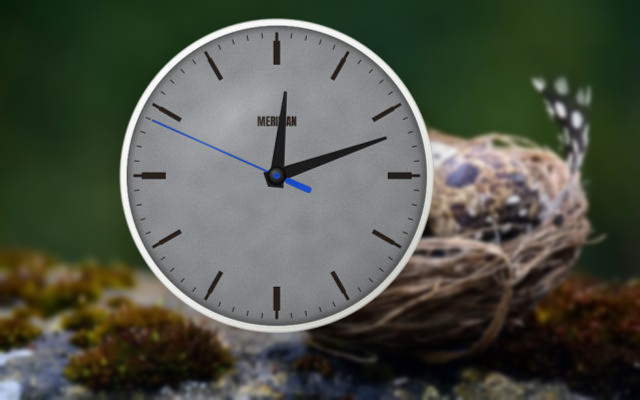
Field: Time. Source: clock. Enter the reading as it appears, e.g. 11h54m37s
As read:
12h11m49s
